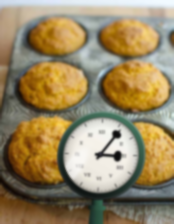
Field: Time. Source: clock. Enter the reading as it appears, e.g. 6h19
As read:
3h06
